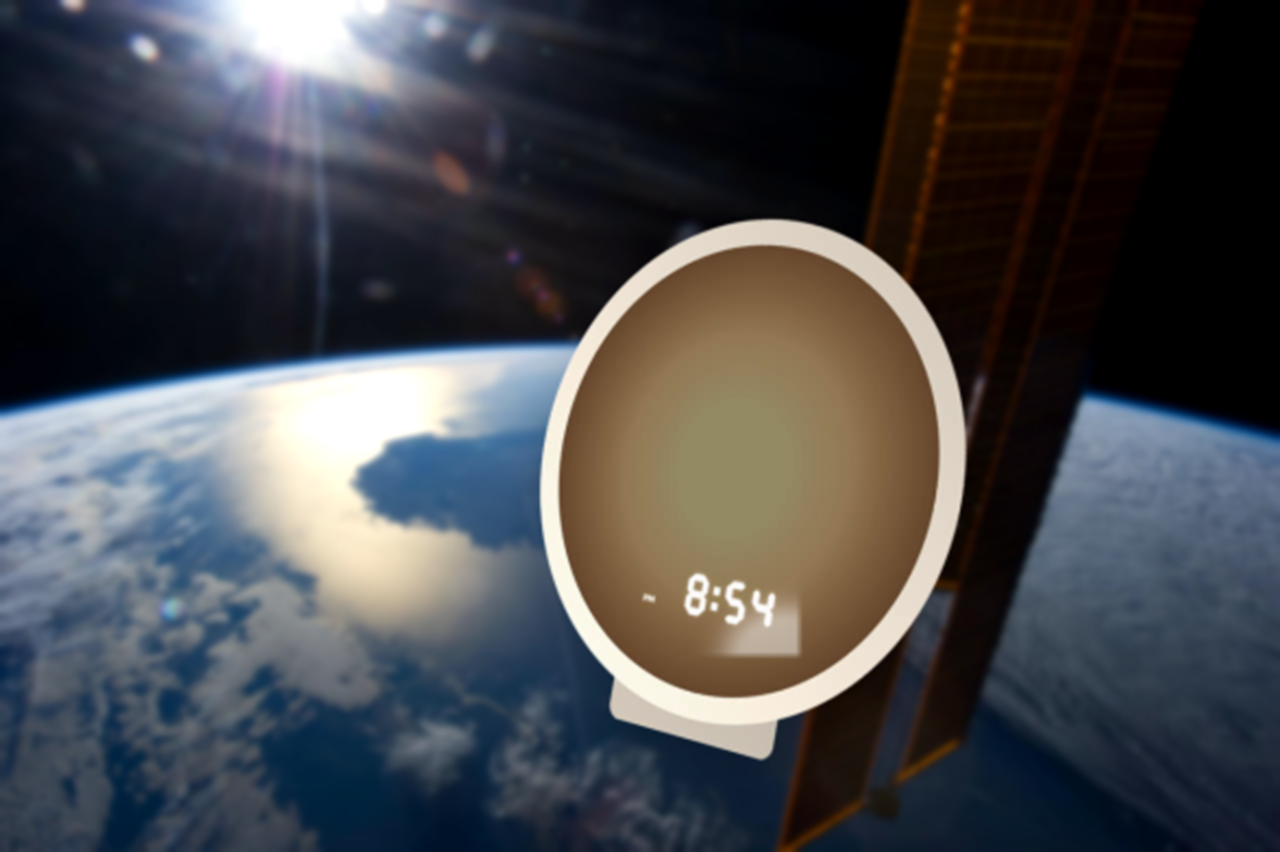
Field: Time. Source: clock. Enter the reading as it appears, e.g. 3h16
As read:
8h54
